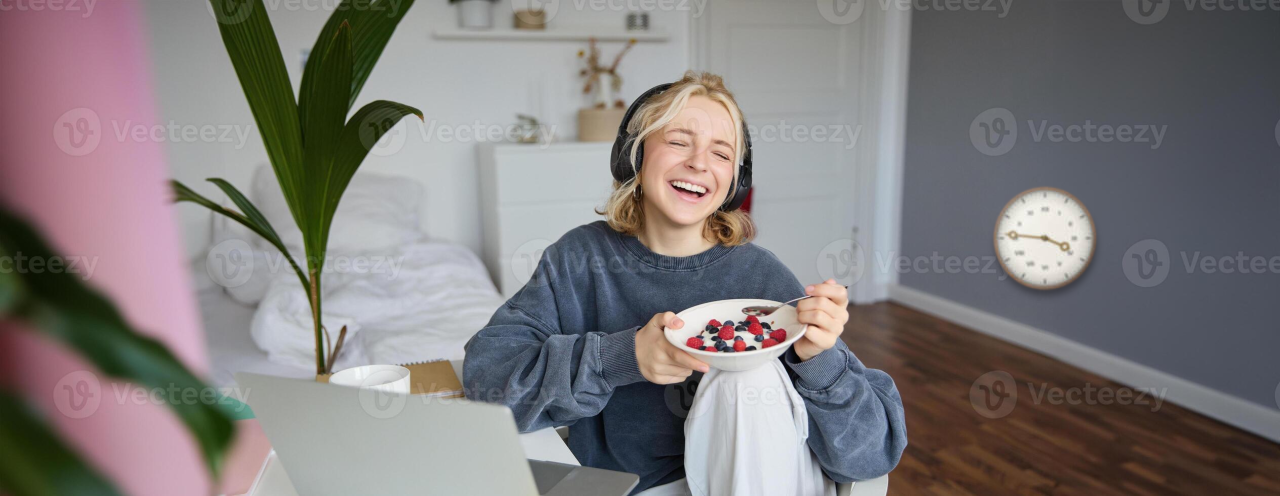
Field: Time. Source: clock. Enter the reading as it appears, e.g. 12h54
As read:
3h46
